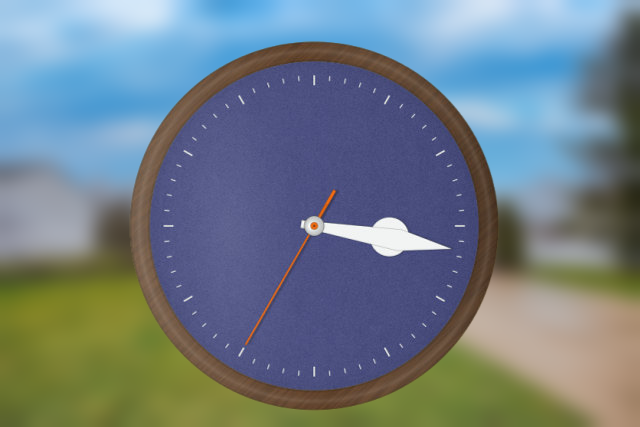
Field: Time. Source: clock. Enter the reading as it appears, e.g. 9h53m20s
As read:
3h16m35s
